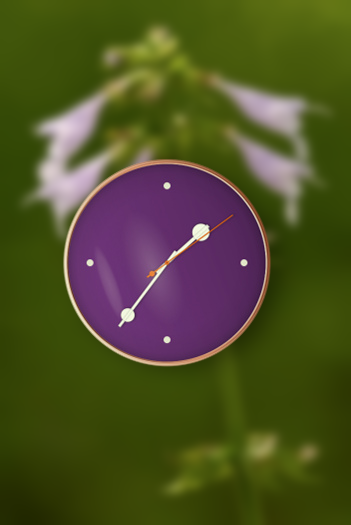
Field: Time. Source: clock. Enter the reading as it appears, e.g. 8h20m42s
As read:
1h36m09s
